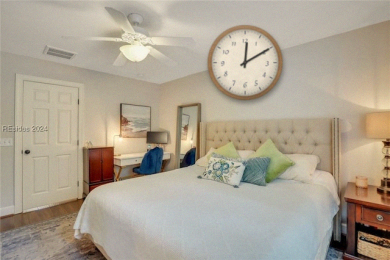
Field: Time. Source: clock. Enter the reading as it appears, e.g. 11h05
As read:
12h10
